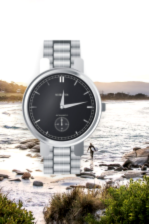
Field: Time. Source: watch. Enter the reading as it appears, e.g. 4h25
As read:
12h13
